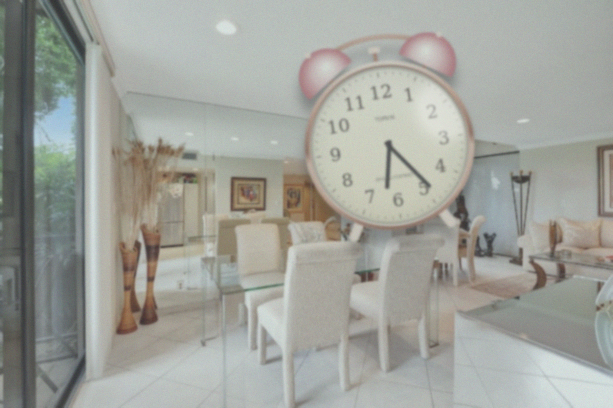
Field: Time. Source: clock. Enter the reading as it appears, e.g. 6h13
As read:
6h24
